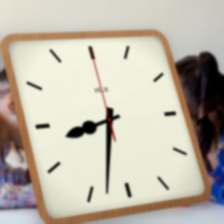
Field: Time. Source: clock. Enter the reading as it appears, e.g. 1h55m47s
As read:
8h33m00s
